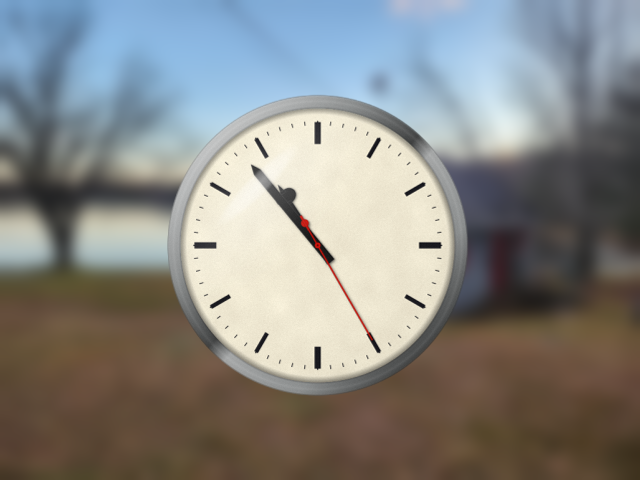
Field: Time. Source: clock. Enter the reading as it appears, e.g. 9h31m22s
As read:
10h53m25s
